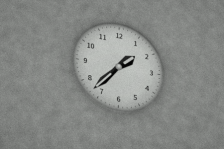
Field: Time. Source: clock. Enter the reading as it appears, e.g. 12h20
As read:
1h37
